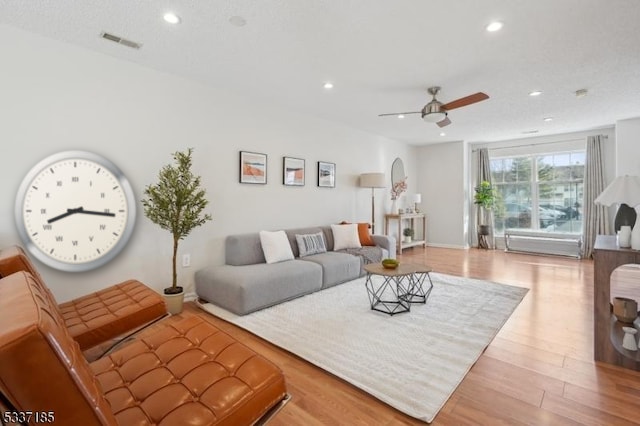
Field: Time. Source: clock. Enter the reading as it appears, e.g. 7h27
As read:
8h16
